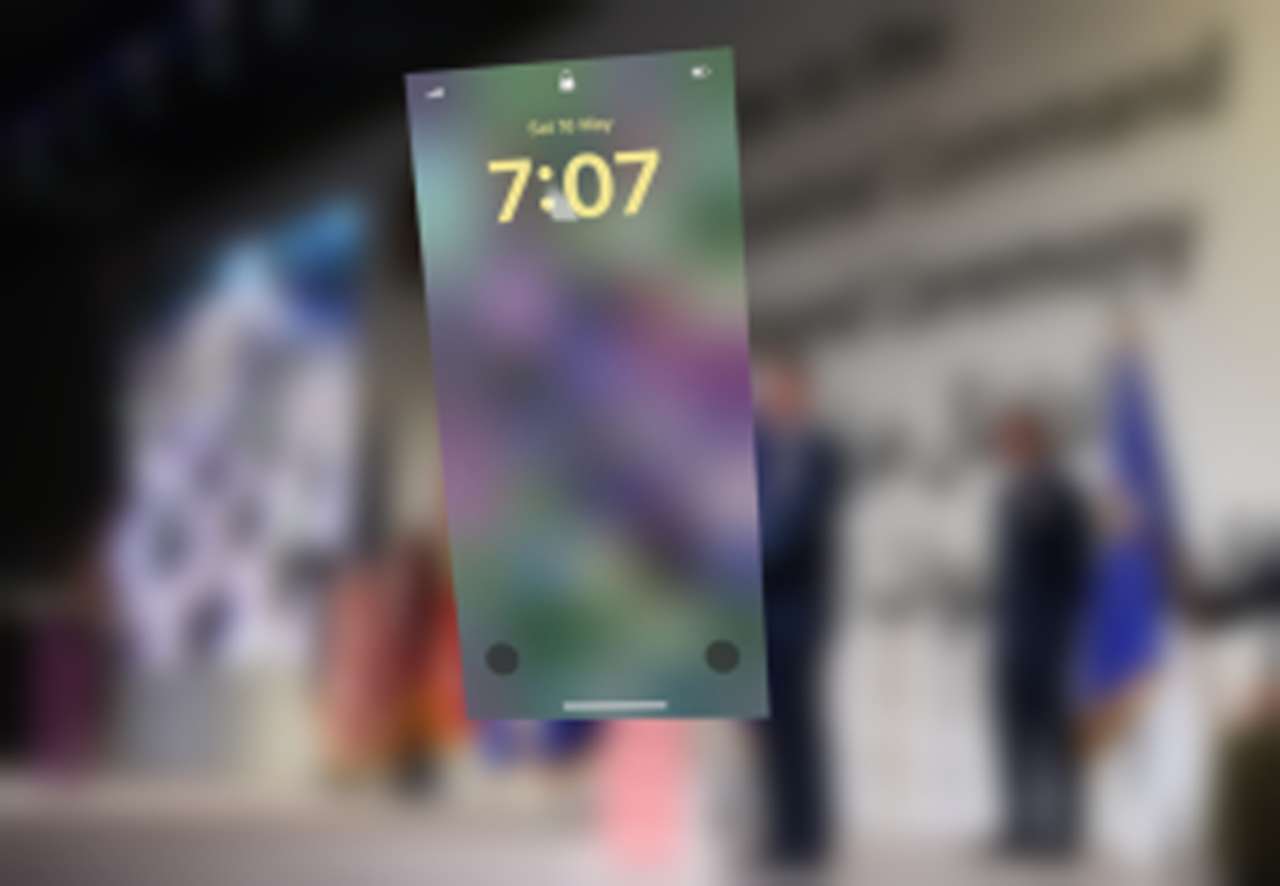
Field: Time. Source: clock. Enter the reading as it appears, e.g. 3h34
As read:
7h07
